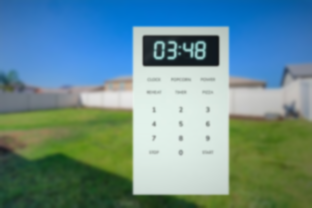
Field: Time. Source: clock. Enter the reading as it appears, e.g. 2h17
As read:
3h48
